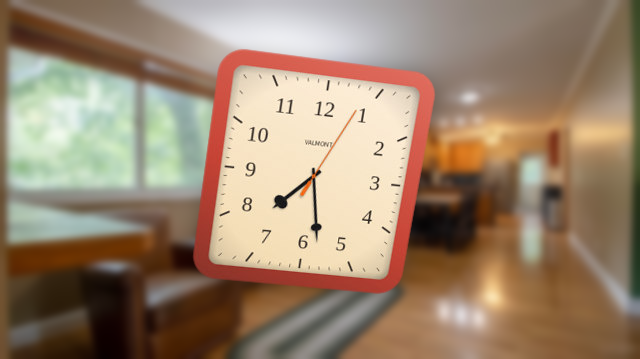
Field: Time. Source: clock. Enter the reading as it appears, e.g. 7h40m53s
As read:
7h28m04s
